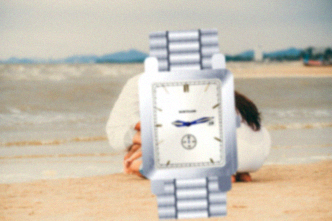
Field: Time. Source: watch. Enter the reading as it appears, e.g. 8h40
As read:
9h13
